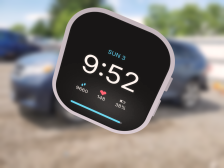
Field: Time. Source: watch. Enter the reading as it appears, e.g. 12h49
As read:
9h52
